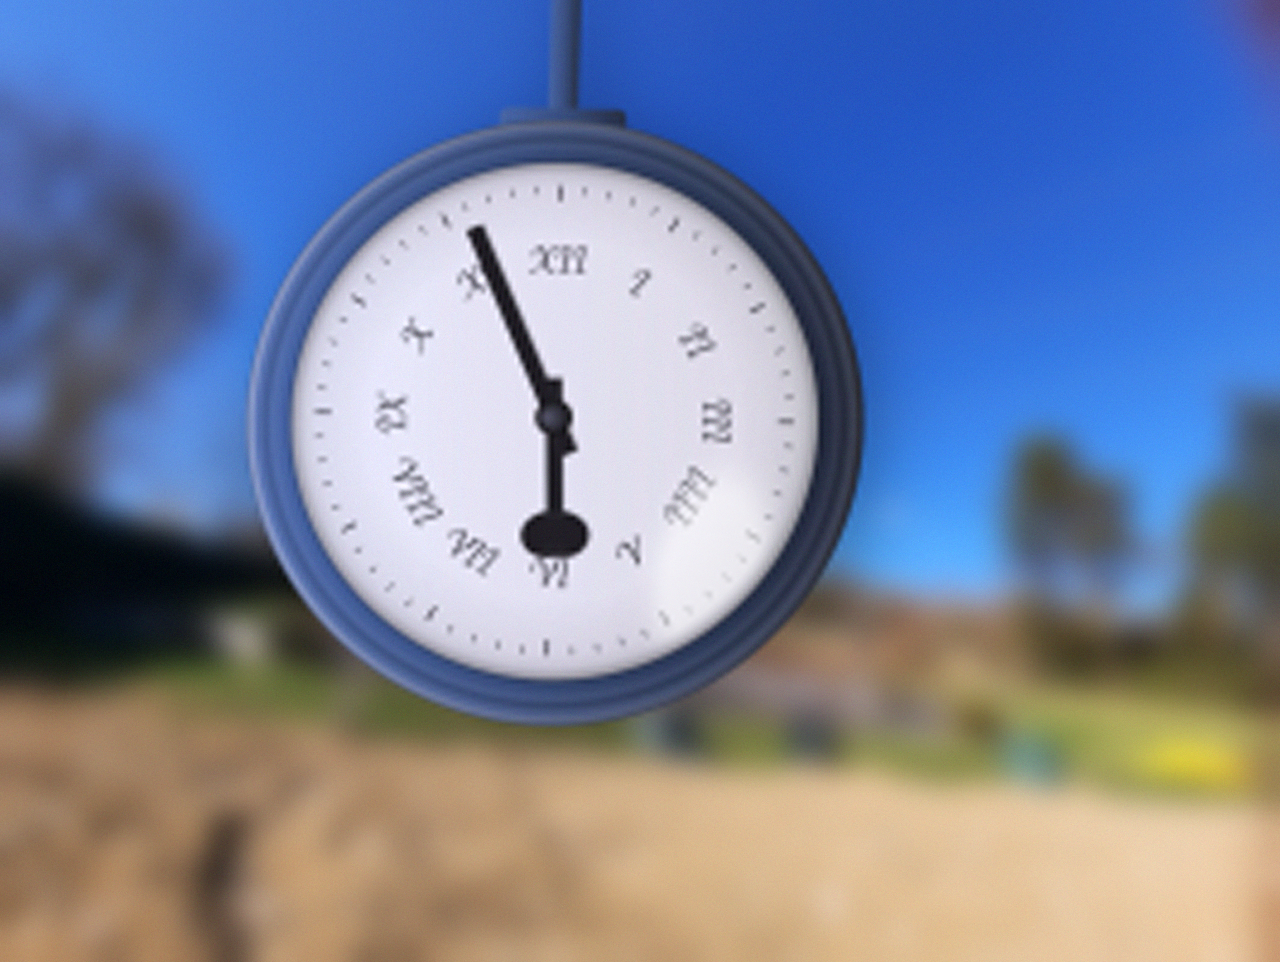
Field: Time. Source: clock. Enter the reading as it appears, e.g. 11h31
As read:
5h56
